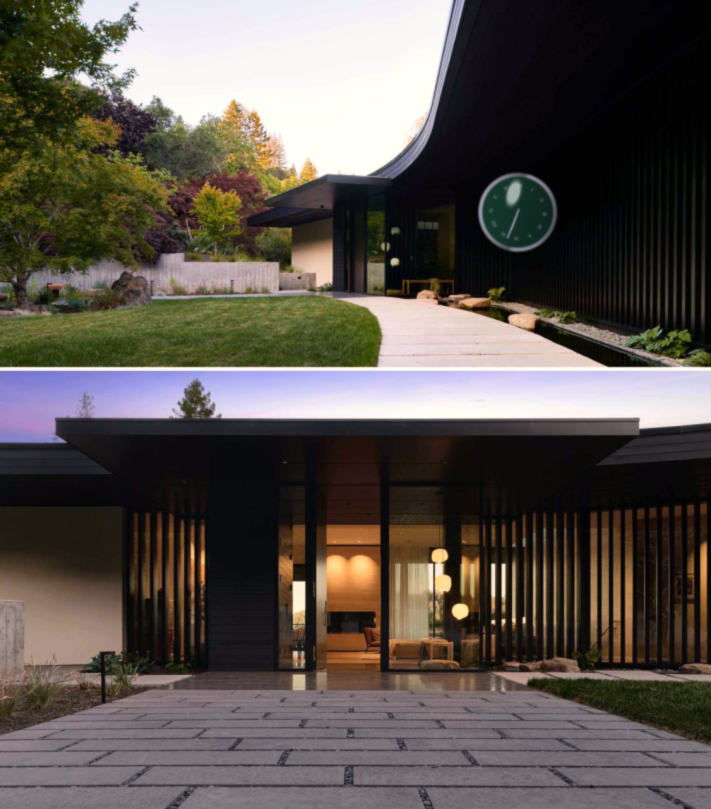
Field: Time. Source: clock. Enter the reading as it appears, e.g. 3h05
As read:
6h33
